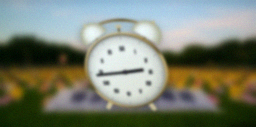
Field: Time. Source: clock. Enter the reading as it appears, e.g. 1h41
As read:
2h44
